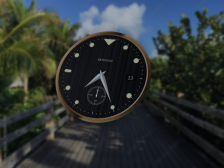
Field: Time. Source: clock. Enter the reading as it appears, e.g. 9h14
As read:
7h25
